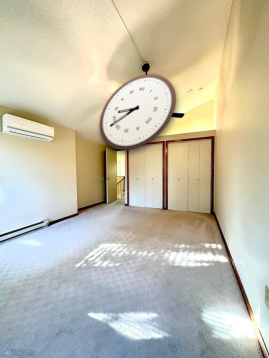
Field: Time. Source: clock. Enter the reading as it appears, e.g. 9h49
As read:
8h38
